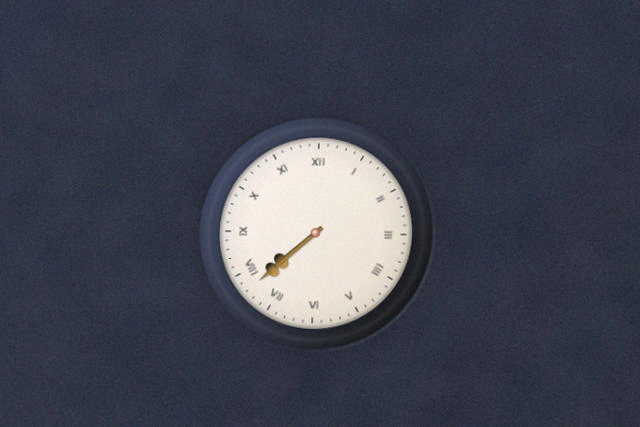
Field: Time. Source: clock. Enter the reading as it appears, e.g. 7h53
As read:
7h38
